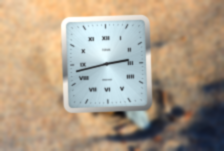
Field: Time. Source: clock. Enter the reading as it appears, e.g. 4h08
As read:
2h43
